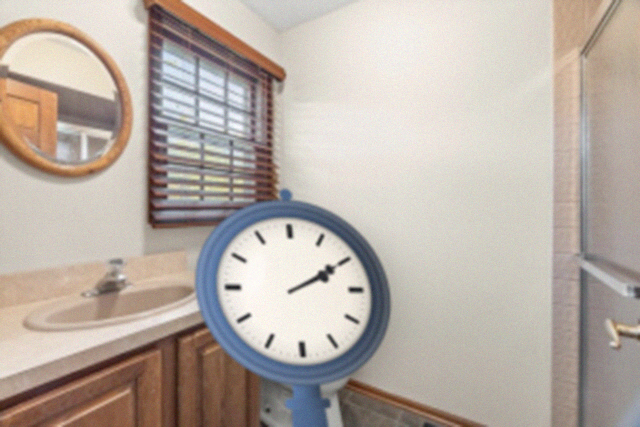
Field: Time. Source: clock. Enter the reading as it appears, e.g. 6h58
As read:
2h10
